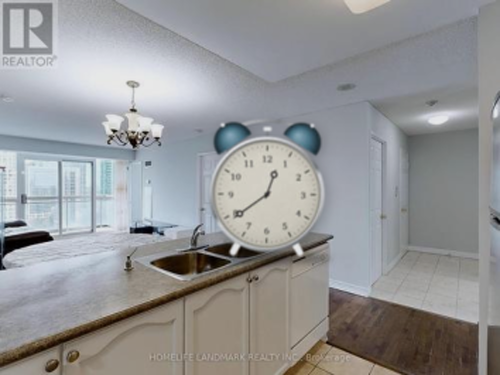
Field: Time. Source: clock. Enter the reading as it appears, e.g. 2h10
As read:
12h39
